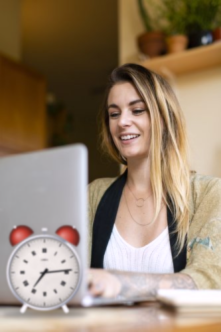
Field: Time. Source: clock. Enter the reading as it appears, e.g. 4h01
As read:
7h14
